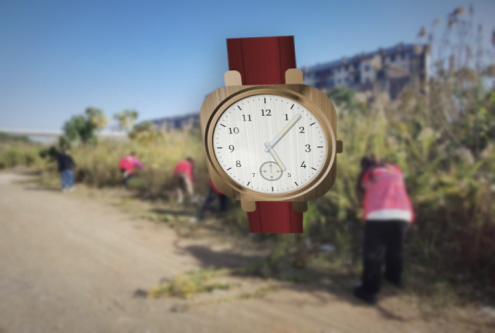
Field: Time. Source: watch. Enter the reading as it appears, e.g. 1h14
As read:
5h07
